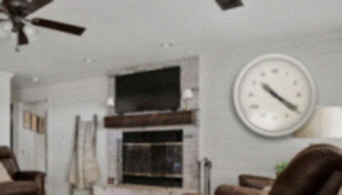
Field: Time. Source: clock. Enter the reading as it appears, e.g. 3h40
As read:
10h21
